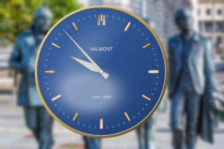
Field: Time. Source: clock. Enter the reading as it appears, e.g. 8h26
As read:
9h53
